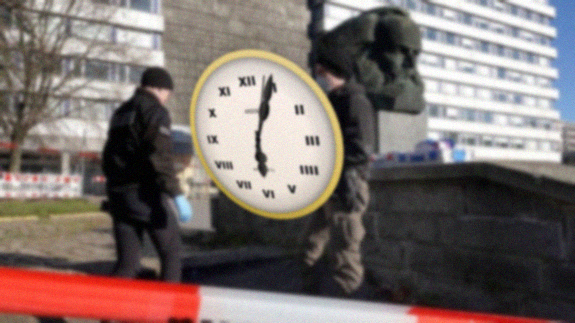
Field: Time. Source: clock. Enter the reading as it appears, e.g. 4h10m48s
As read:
6h04m03s
